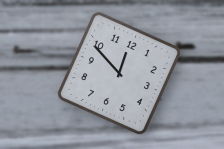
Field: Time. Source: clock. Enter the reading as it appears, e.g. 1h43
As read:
11h49
